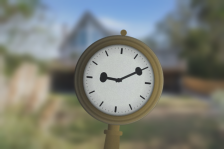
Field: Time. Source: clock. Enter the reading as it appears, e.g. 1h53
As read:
9h10
